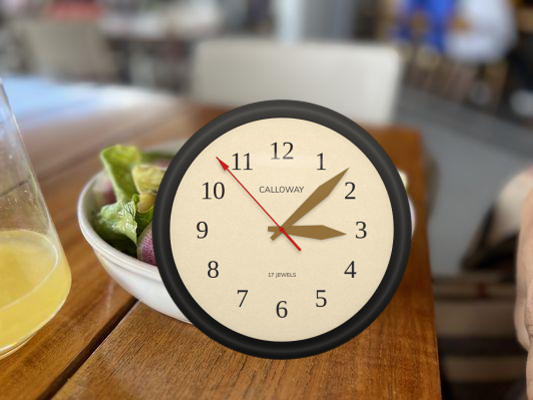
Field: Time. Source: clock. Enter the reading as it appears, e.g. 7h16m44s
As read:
3h07m53s
